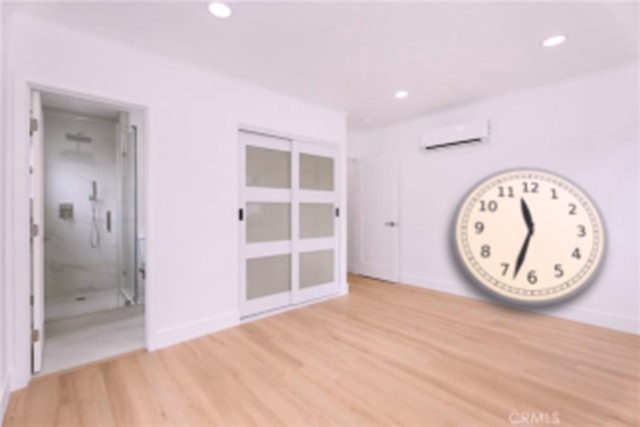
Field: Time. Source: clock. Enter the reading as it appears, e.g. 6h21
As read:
11h33
